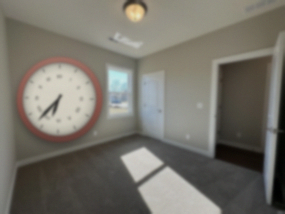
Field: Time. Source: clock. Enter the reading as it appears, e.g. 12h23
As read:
6h37
